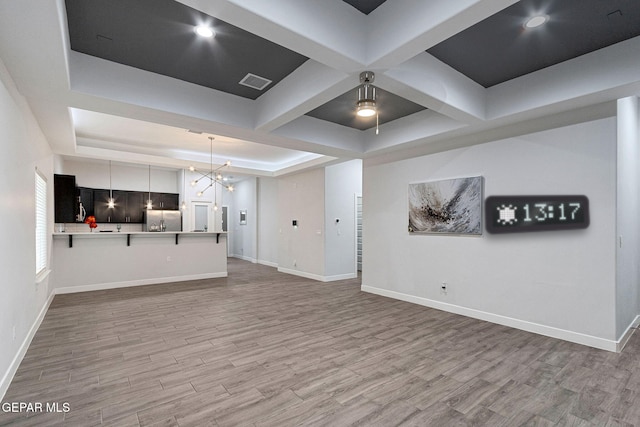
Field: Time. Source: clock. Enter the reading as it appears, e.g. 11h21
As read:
13h17
